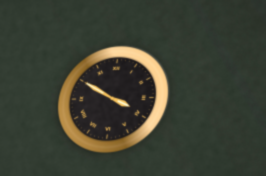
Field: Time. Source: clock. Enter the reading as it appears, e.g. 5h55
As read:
3h50
